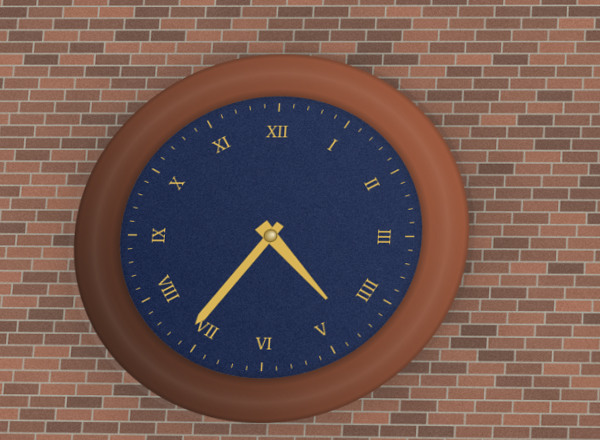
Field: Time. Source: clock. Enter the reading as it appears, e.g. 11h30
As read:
4h36
